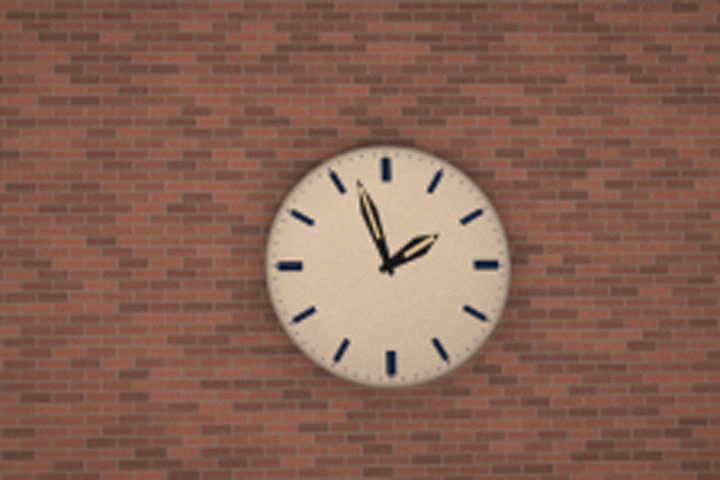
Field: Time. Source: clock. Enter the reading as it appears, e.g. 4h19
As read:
1h57
